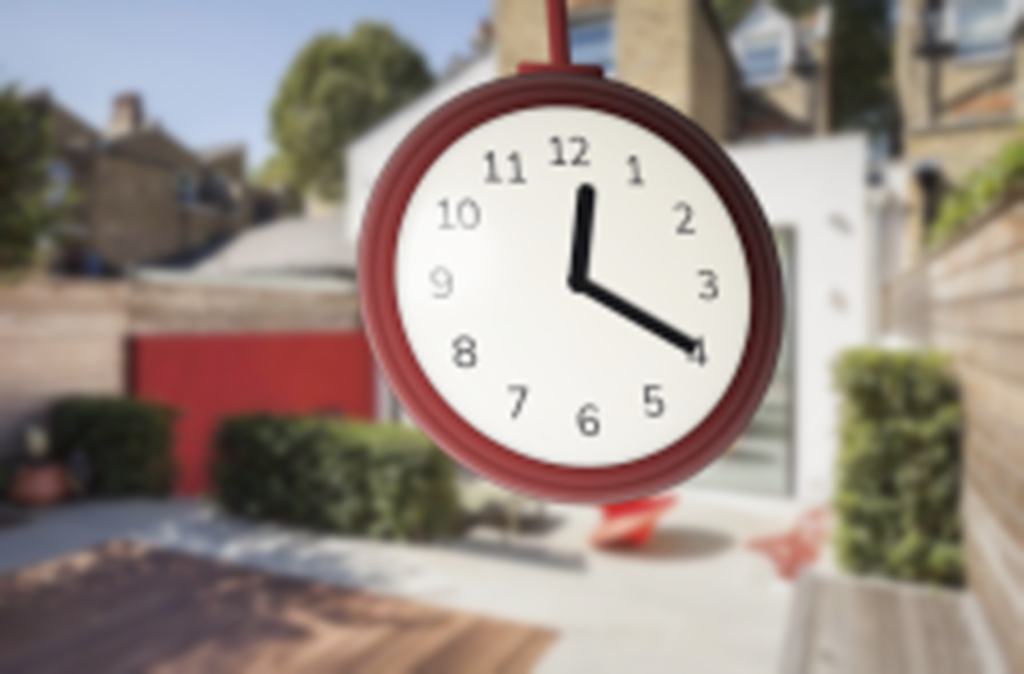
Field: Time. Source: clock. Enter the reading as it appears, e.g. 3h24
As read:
12h20
